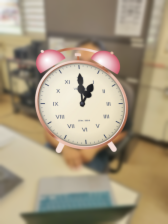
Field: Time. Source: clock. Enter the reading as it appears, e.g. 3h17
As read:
1h00
